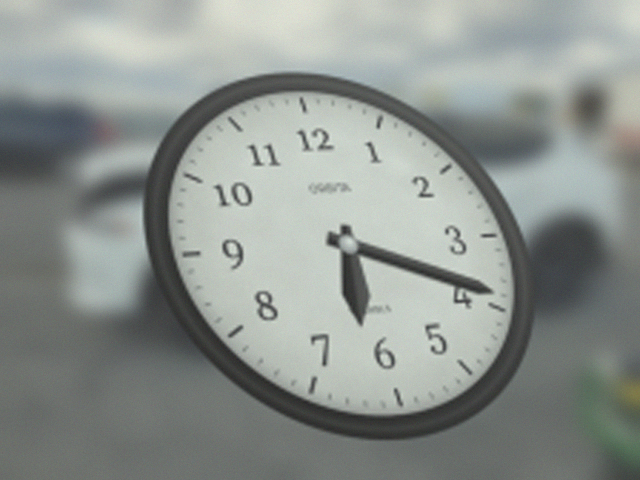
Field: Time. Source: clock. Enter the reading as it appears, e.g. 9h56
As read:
6h19
